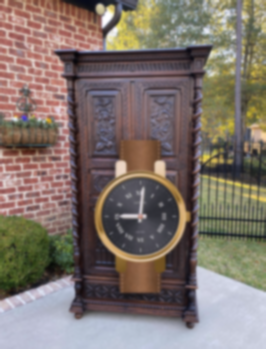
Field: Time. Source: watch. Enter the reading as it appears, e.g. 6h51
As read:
9h01
